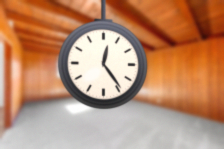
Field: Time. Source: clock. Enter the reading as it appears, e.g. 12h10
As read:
12h24
